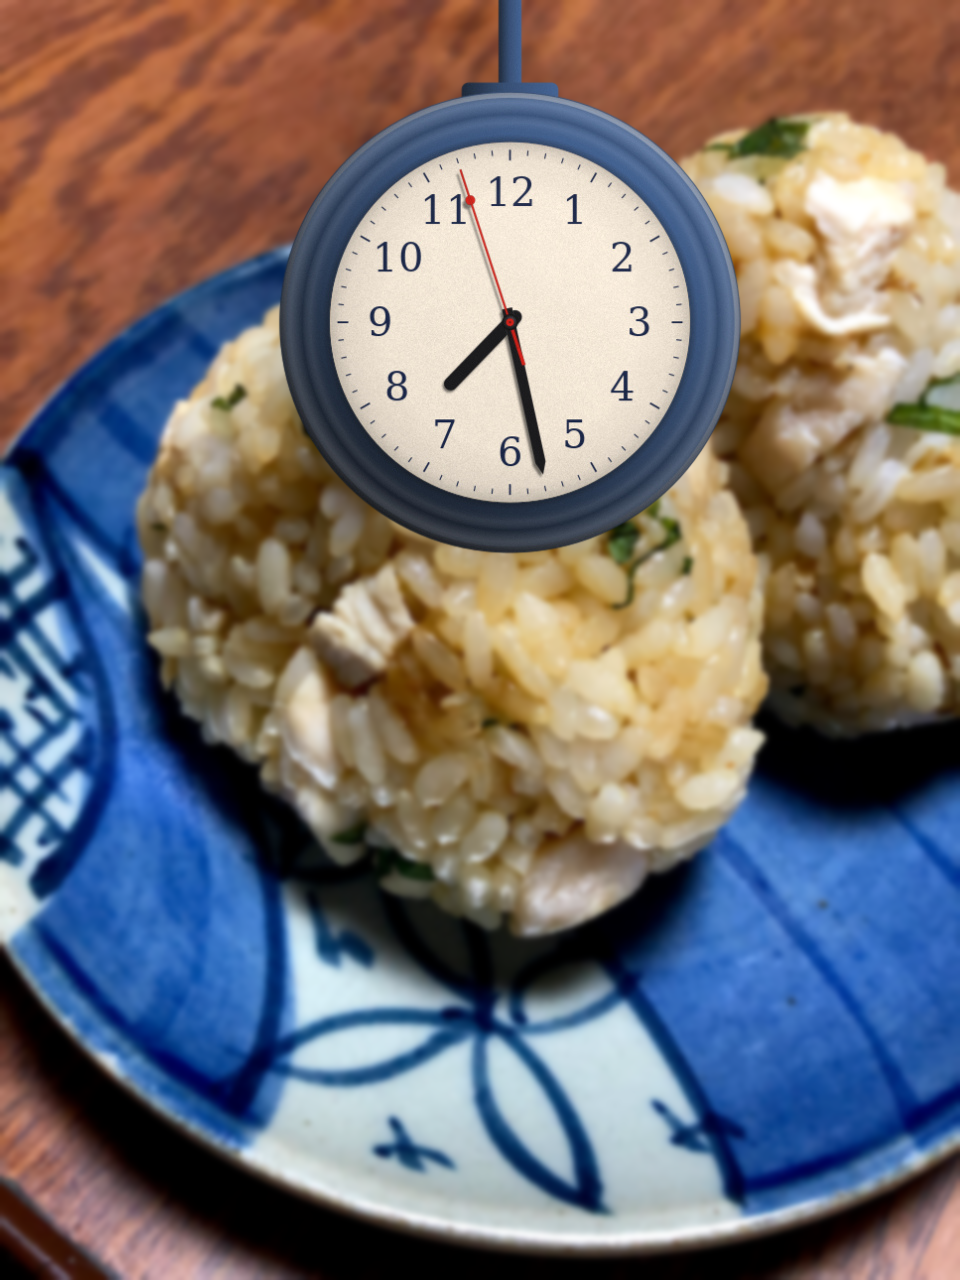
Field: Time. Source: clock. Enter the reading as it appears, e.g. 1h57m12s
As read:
7h27m57s
